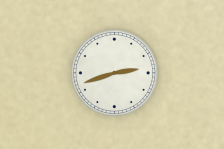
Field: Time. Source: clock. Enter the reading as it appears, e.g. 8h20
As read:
2h42
